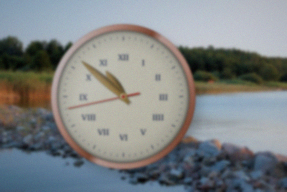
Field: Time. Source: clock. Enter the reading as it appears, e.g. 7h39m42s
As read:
10h51m43s
